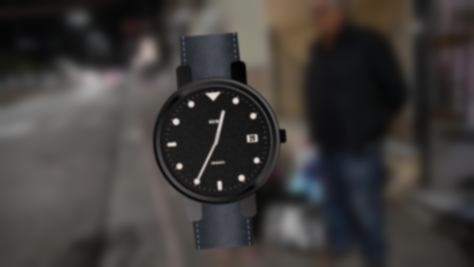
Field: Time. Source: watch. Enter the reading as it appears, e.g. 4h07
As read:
12h35
